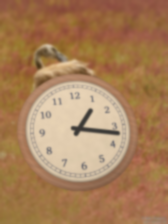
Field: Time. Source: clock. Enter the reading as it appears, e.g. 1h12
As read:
1h17
